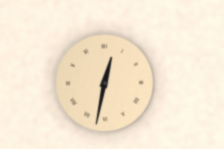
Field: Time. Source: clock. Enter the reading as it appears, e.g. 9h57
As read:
12h32
